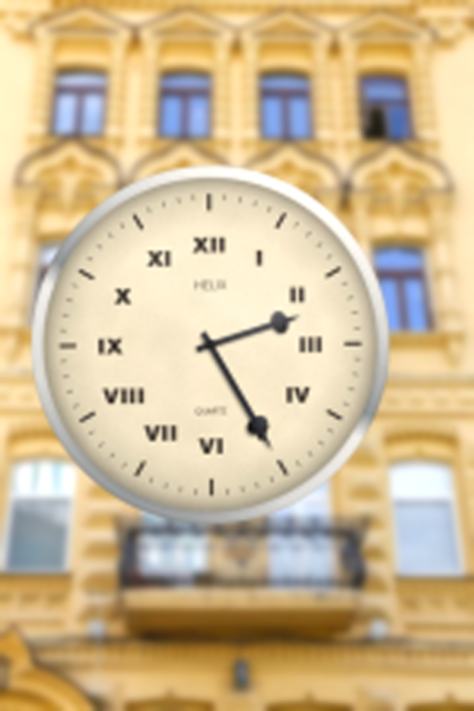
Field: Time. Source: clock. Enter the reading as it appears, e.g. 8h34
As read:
2h25
